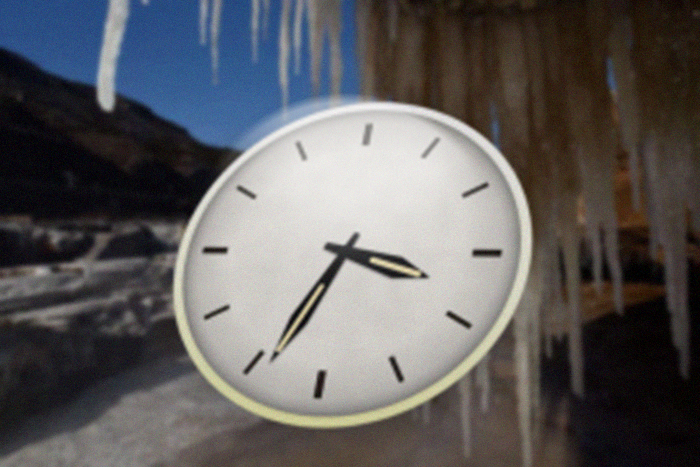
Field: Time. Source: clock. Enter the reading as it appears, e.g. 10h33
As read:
3h34
